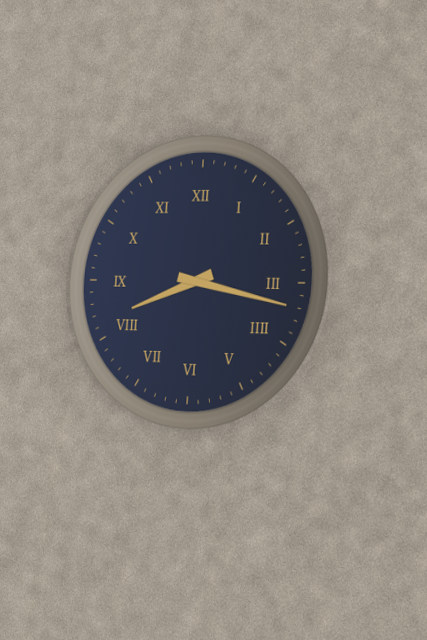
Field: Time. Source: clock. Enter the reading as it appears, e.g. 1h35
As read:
8h17
